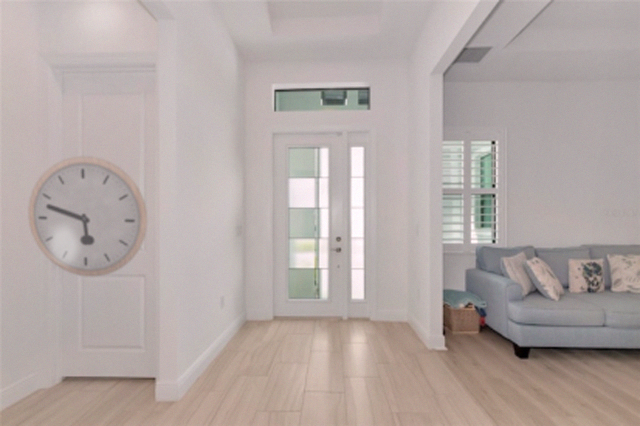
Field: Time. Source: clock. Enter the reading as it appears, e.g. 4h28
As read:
5h48
